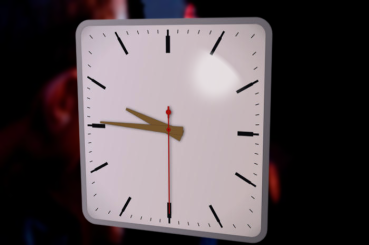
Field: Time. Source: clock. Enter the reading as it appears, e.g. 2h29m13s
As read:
9h45m30s
